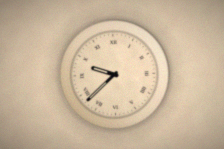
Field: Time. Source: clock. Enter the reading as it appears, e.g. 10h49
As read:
9h38
